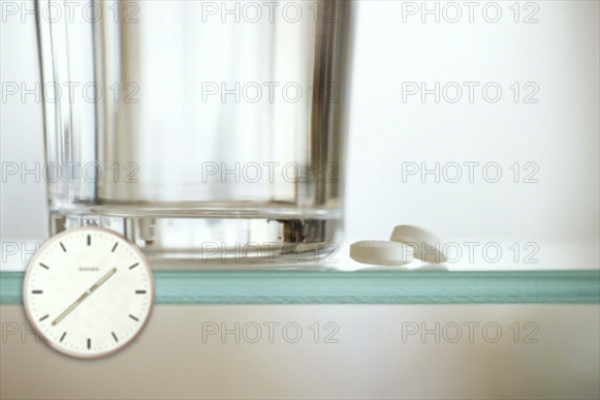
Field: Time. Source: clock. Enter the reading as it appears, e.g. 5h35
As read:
1h38
